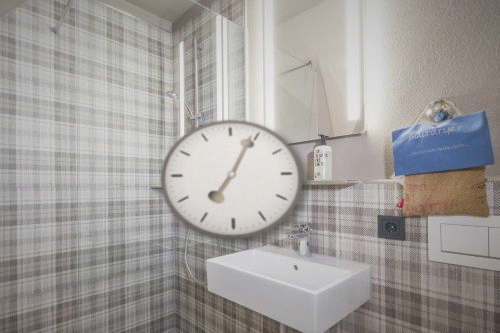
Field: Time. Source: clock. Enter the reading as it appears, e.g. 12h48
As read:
7h04
